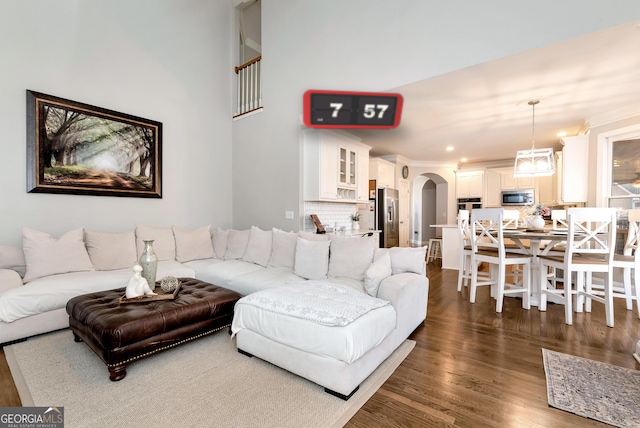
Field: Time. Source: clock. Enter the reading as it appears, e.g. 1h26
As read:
7h57
